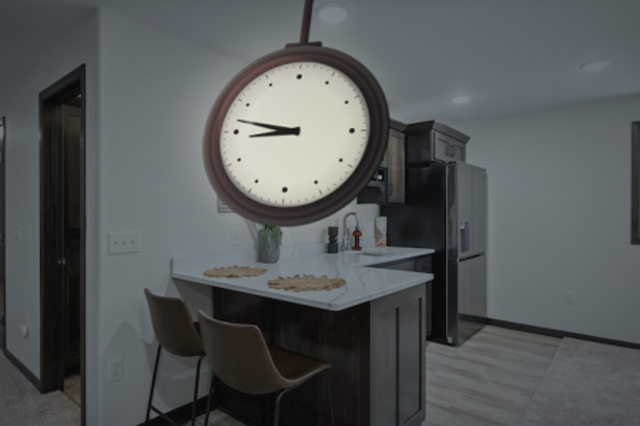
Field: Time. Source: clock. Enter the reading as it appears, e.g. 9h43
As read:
8h47
